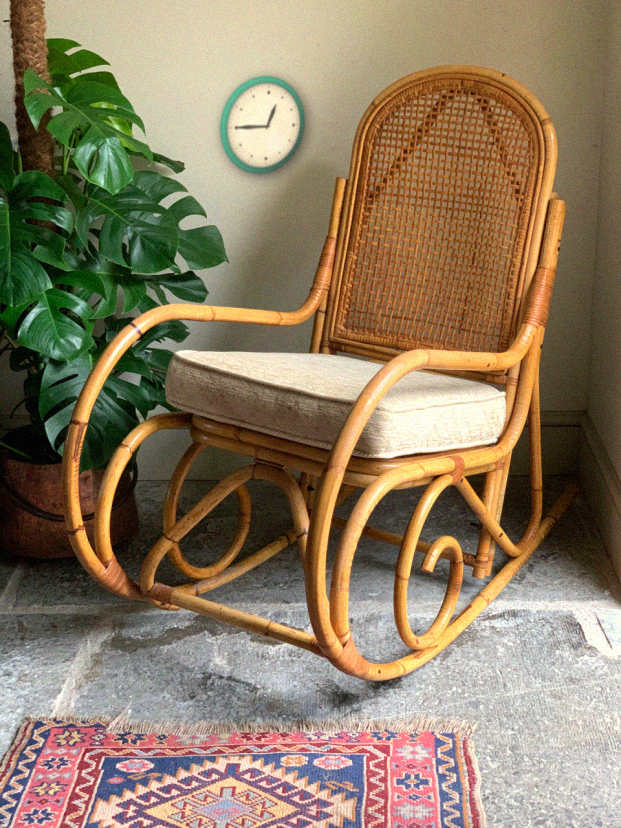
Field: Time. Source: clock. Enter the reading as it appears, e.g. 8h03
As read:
12h45
